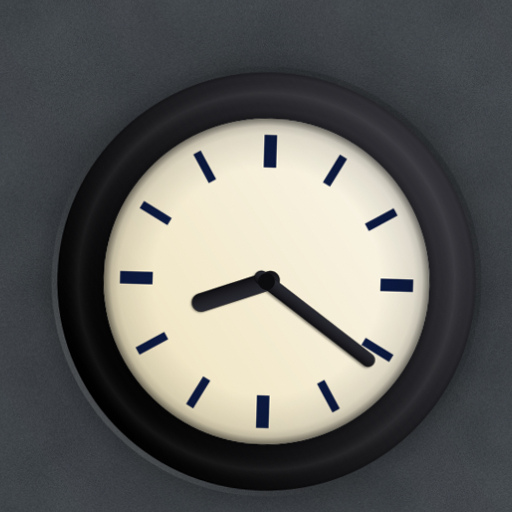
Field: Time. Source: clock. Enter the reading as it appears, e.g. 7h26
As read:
8h21
